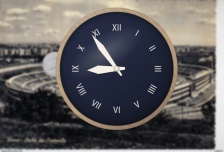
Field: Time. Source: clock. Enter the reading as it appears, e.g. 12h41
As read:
8h54
